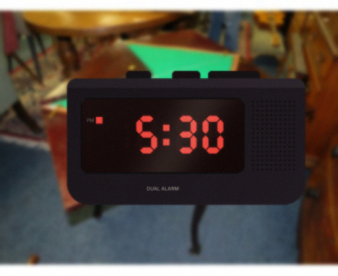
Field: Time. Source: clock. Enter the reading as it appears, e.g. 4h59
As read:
5h30
